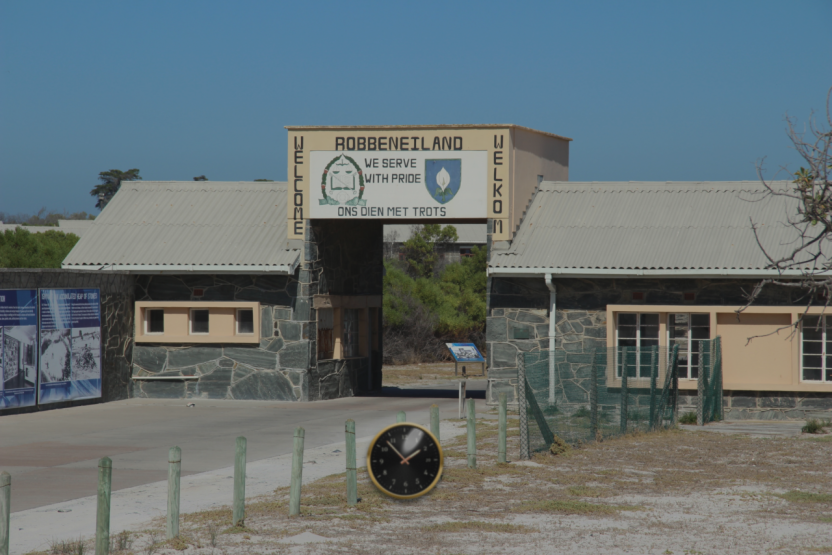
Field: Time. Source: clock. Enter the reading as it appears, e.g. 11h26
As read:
1h53
